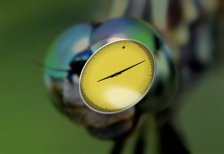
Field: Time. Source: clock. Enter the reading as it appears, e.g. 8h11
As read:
8h10
